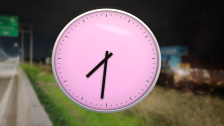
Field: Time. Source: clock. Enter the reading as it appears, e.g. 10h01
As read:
7h31
